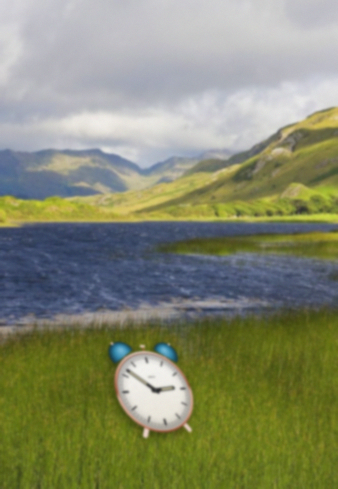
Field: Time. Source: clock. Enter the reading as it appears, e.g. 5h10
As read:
2h52
